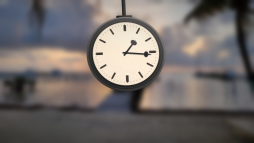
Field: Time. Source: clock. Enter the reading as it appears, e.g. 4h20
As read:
1h16
